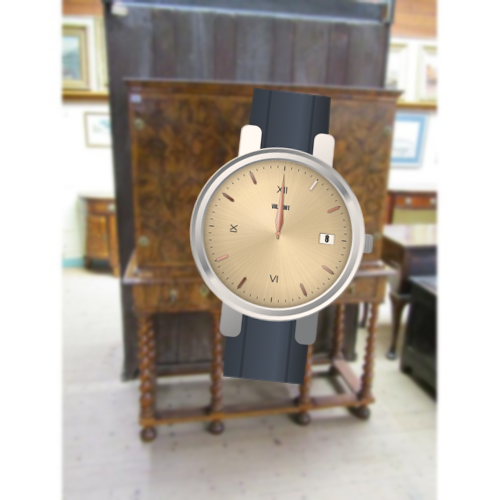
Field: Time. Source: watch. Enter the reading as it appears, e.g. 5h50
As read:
12h00
